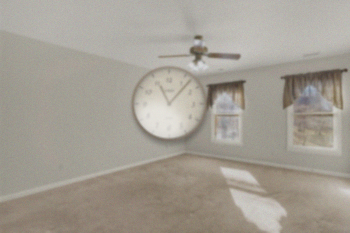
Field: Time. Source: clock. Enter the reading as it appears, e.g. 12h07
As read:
11h07
